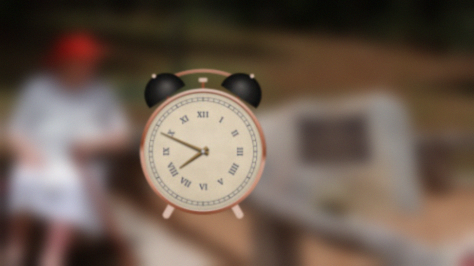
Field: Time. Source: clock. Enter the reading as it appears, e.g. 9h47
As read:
7h49
